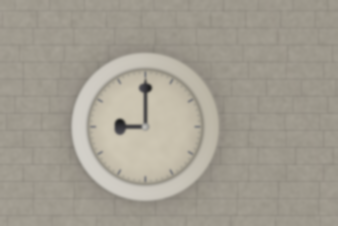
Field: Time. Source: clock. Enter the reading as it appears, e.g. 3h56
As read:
9h00
